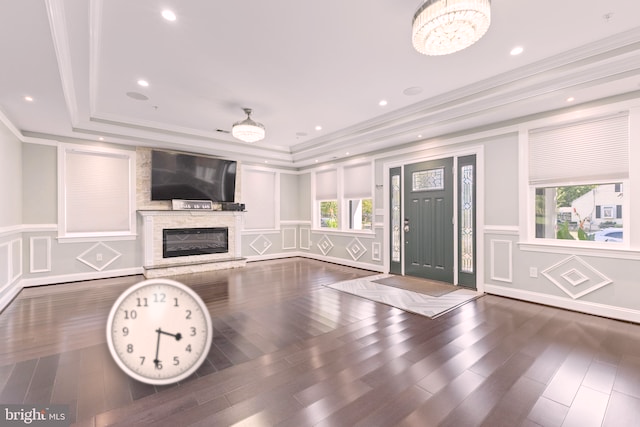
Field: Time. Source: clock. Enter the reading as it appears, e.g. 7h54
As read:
3h31
